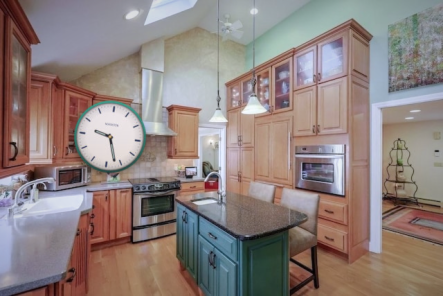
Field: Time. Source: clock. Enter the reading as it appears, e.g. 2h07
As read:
9h27
